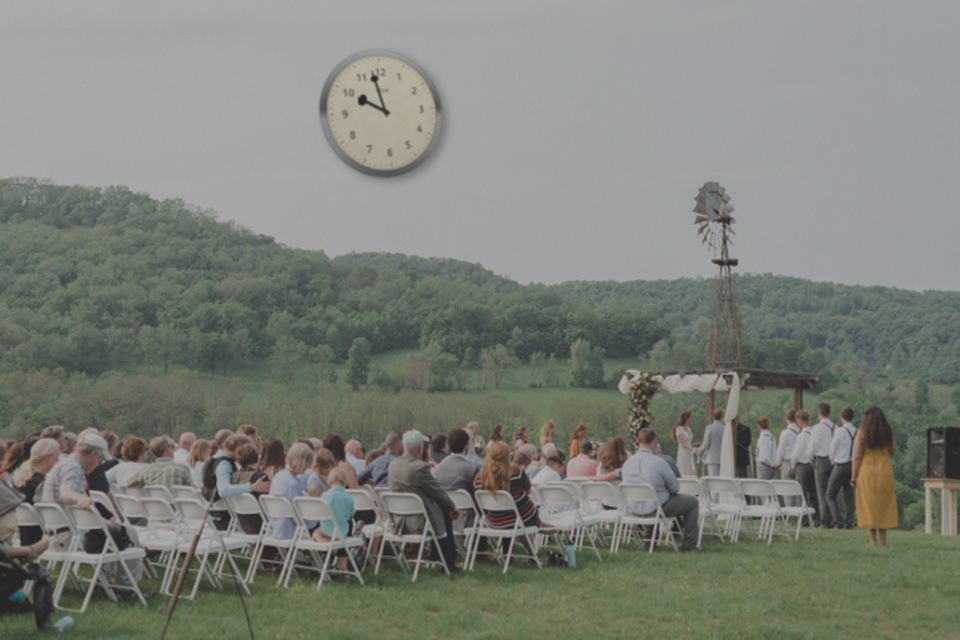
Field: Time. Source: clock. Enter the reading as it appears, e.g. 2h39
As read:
9h58
